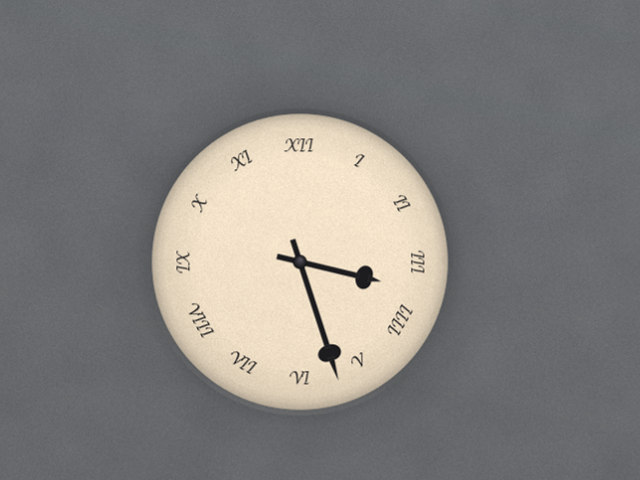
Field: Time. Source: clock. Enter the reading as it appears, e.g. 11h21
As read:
3h27
